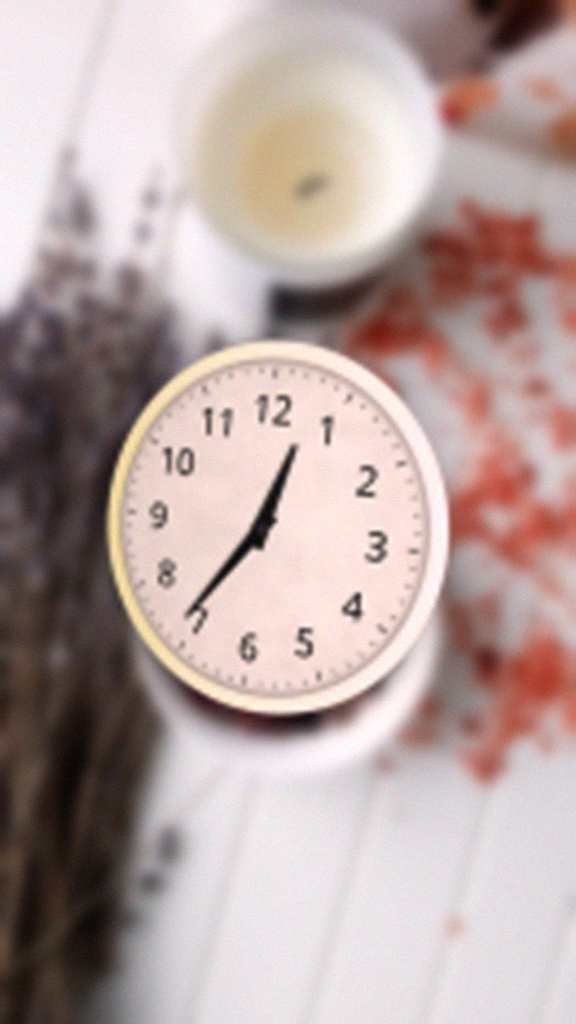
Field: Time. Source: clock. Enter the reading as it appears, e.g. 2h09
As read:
12h36
